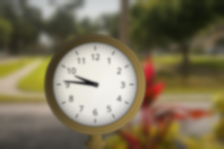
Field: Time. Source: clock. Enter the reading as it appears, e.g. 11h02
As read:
9h46
